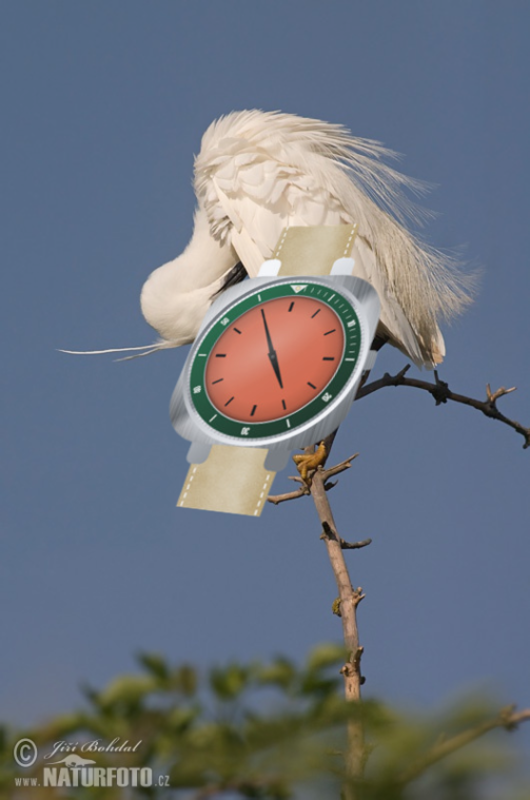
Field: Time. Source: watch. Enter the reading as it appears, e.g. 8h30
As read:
4h55
